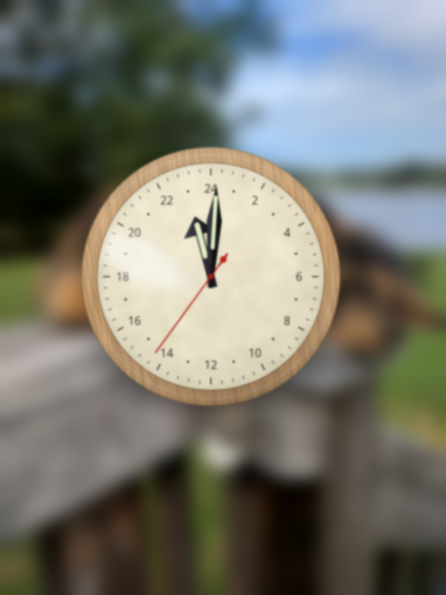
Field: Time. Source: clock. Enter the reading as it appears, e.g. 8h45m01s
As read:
23h00m36s
